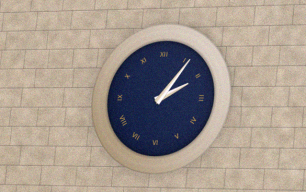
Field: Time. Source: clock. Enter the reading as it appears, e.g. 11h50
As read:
2h06
